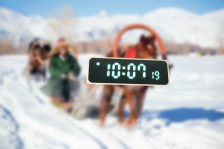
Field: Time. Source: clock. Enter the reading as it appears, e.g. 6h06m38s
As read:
10h07m19s
